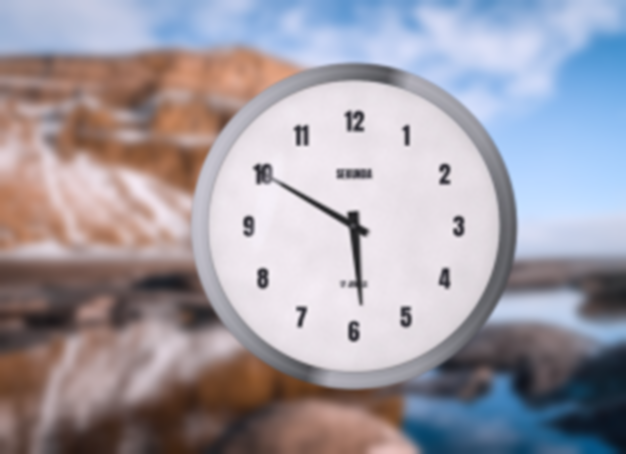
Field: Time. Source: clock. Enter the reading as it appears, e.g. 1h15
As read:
5h50
